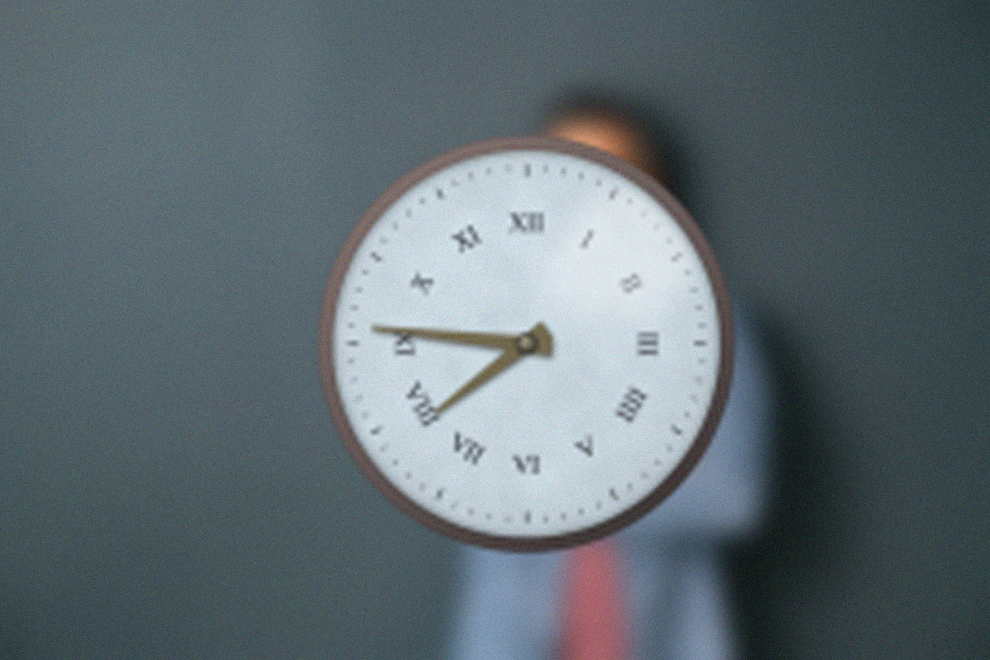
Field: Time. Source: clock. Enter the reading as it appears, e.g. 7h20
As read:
7h46
